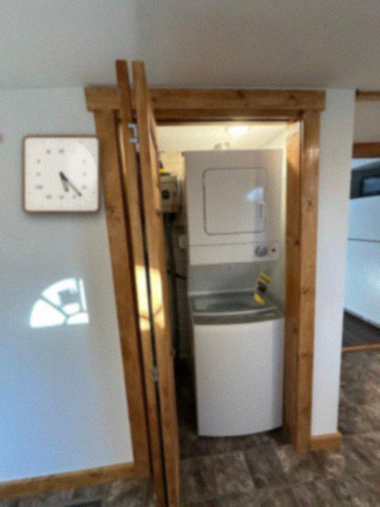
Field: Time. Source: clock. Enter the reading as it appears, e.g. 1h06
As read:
5h23
